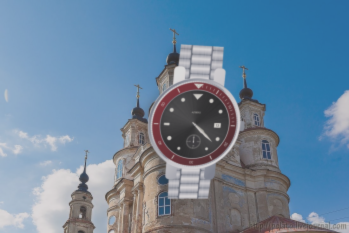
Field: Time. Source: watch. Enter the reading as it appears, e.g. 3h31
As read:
4h22
